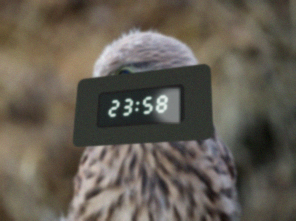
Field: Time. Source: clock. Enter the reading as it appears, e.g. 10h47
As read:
23h58
